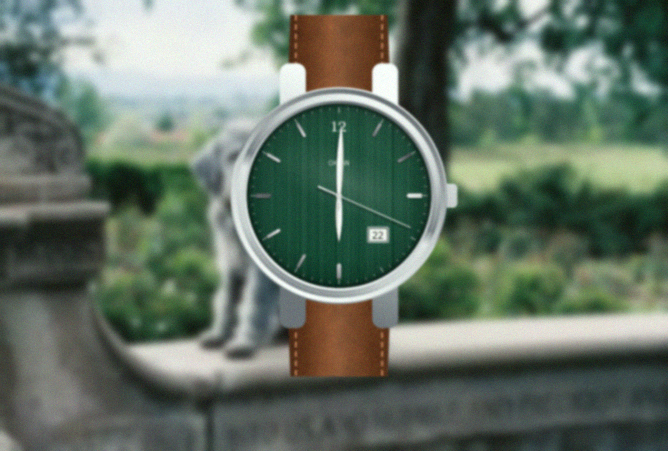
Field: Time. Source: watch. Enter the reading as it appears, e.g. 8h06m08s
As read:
6h00m19s
